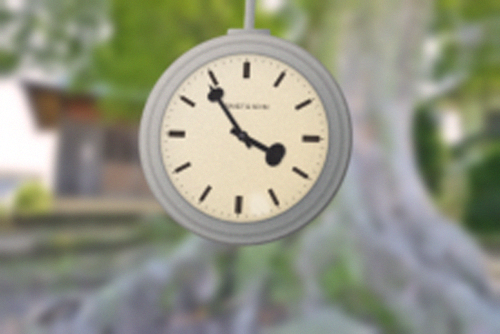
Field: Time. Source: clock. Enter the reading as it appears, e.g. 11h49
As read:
3h54
